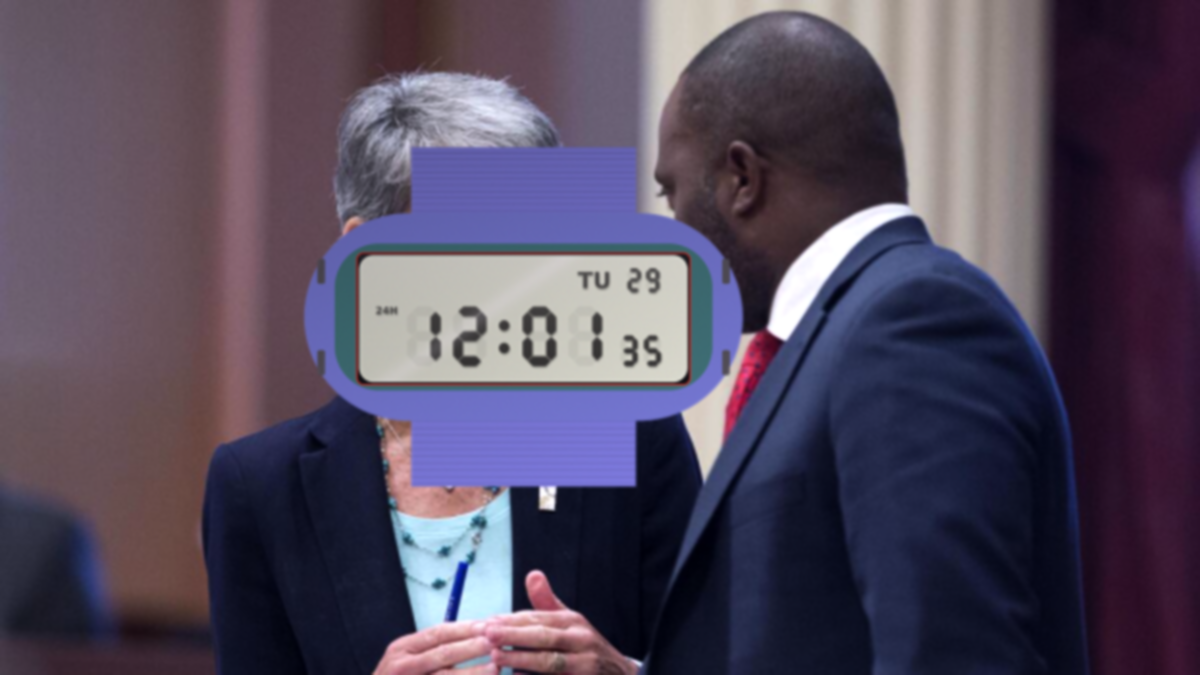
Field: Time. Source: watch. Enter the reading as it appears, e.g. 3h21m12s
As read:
12h01m35s
